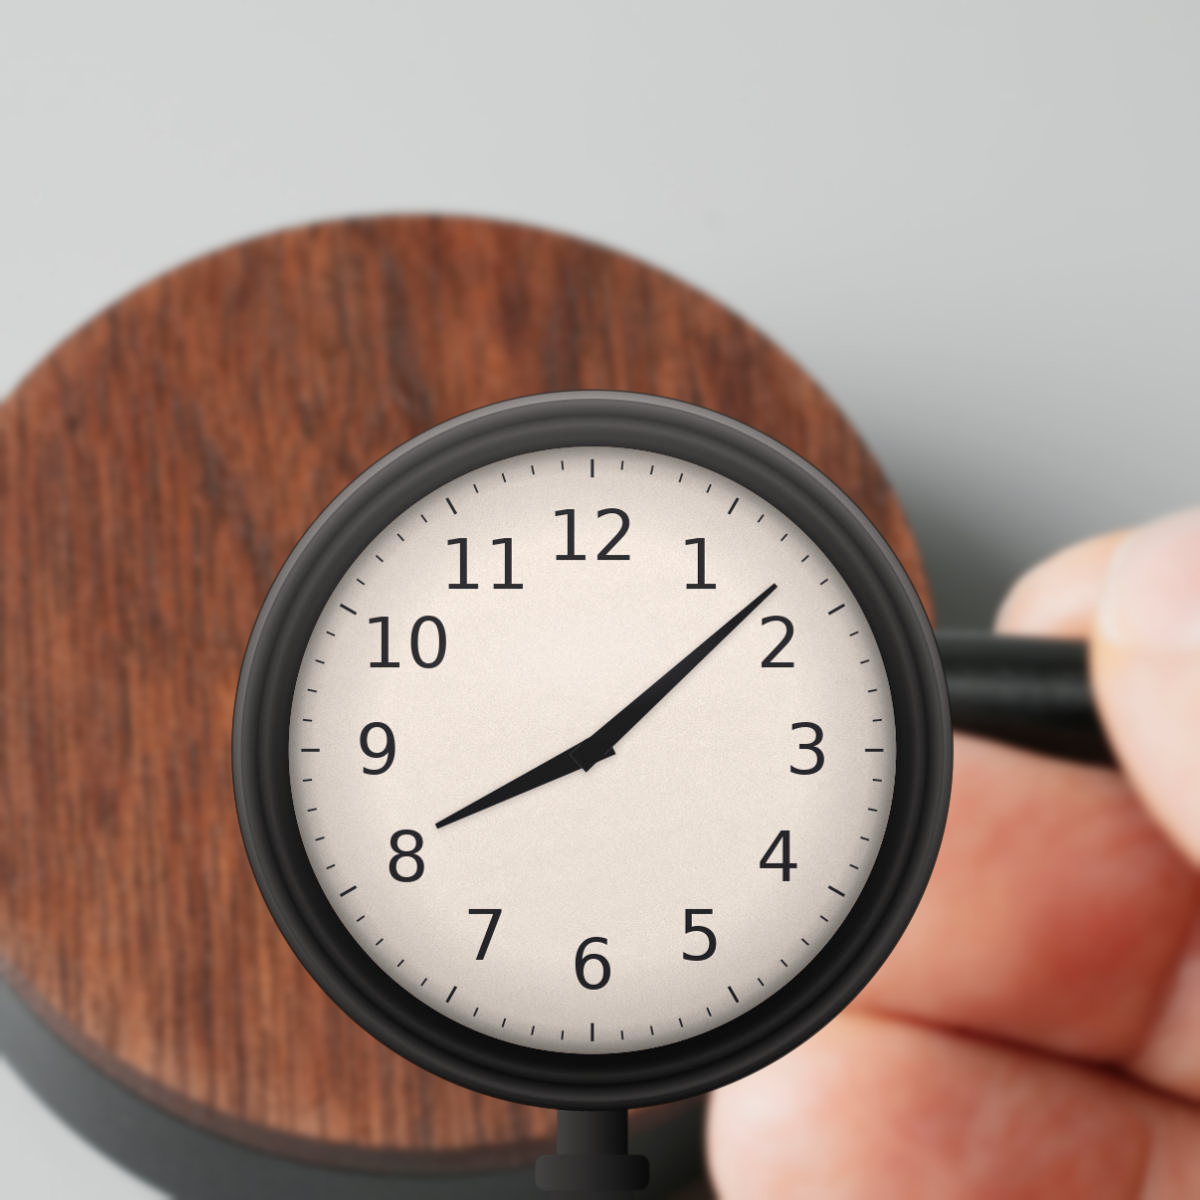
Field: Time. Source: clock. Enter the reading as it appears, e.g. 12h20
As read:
8h08
